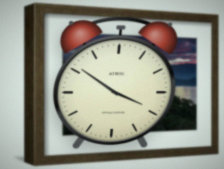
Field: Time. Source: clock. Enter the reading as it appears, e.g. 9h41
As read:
3h51
